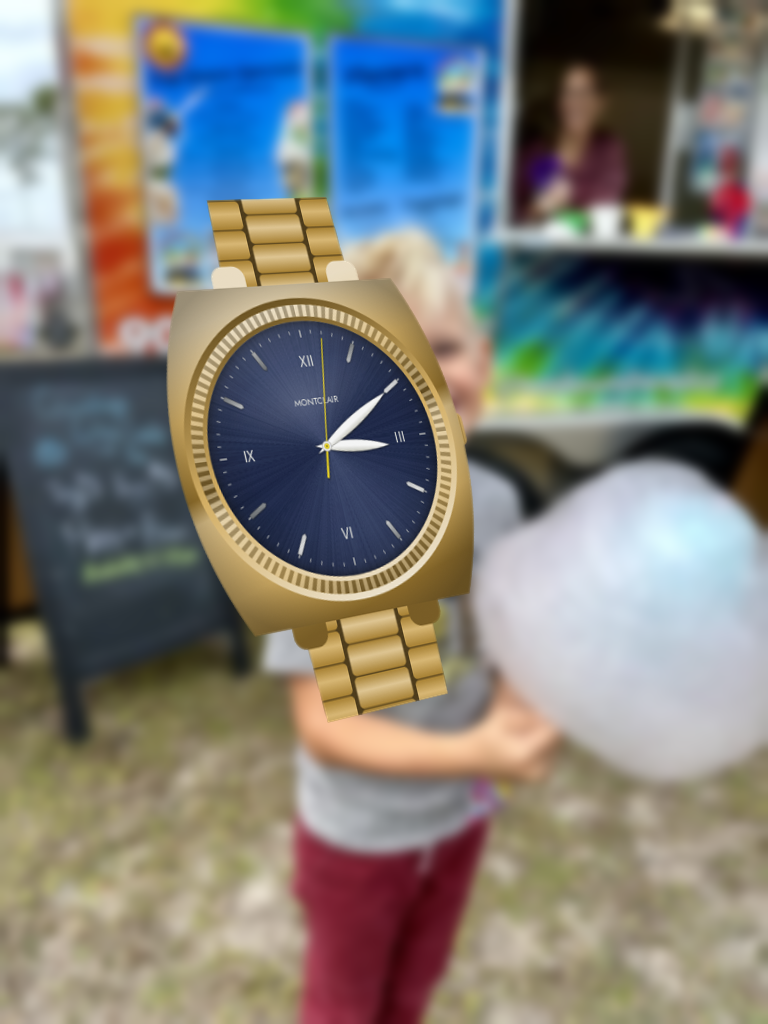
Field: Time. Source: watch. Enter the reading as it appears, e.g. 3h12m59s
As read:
3h10m02s
